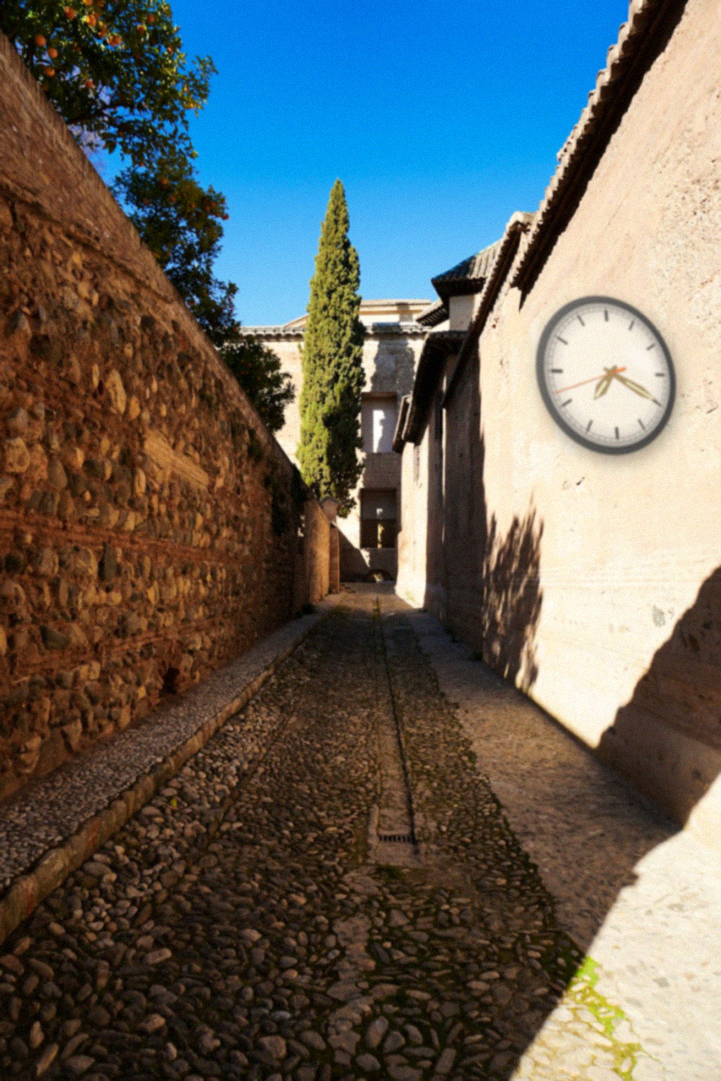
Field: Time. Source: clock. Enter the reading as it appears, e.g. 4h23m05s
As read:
7h19m42s
